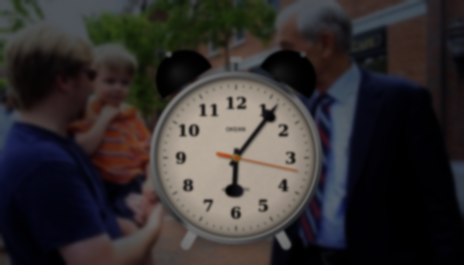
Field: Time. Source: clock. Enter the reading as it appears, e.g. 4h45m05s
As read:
6h06m17s
